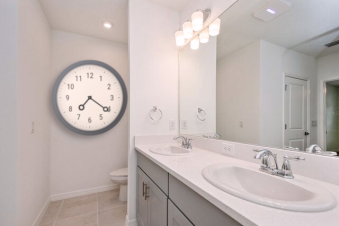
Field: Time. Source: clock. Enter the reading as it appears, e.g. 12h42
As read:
7h21
